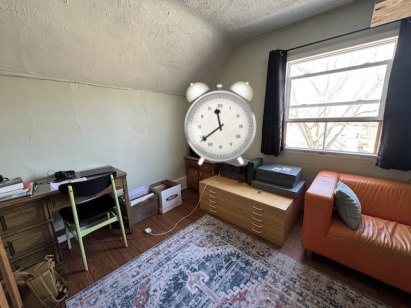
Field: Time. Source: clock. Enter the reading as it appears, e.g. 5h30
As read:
11h39
